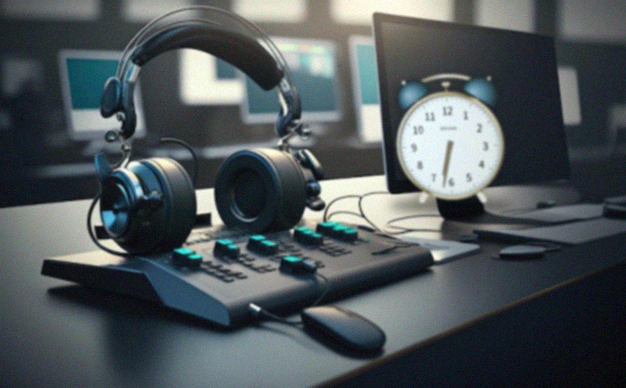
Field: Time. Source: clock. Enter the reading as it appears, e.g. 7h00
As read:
6h32
